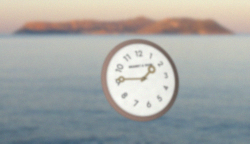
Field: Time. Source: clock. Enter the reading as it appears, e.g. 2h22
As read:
1h46
